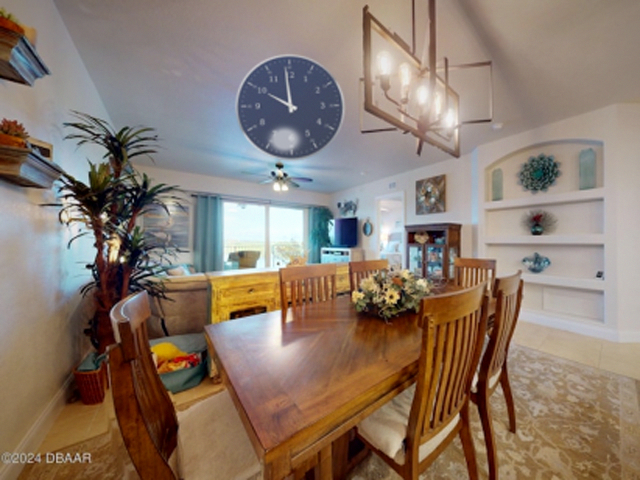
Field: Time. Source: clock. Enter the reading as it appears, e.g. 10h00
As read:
9h59
